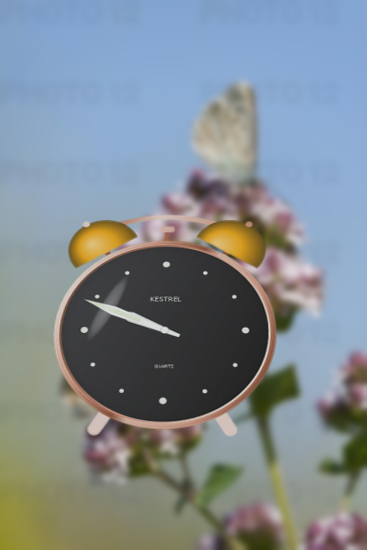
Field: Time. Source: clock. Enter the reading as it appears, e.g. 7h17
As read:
9h49
